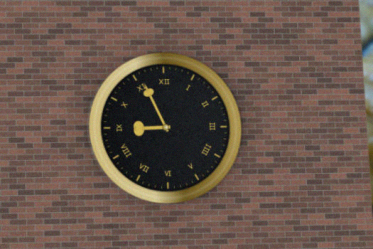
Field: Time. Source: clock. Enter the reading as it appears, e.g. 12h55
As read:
8h56
